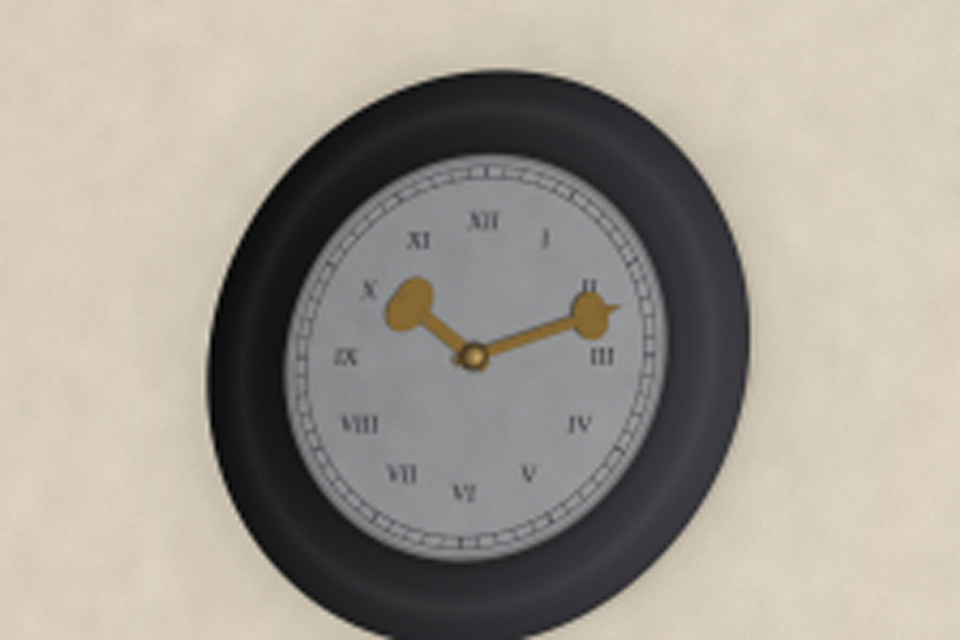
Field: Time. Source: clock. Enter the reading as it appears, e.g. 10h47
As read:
10h12
